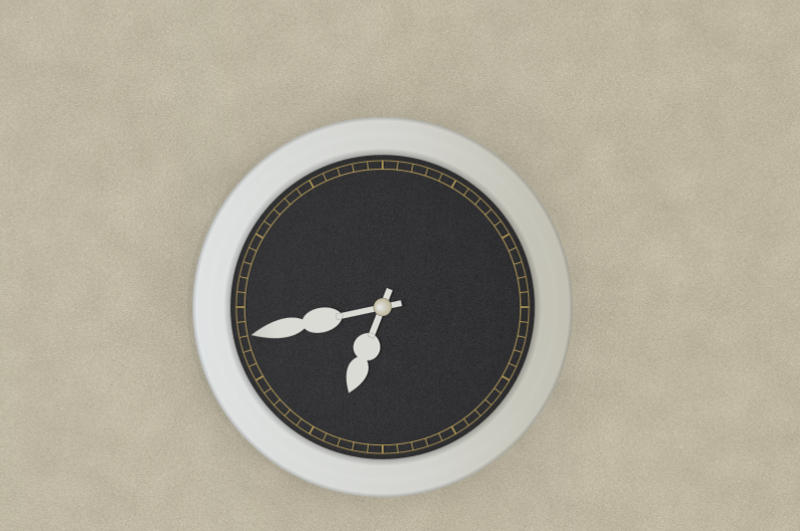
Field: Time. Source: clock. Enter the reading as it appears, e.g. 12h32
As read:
6h43
